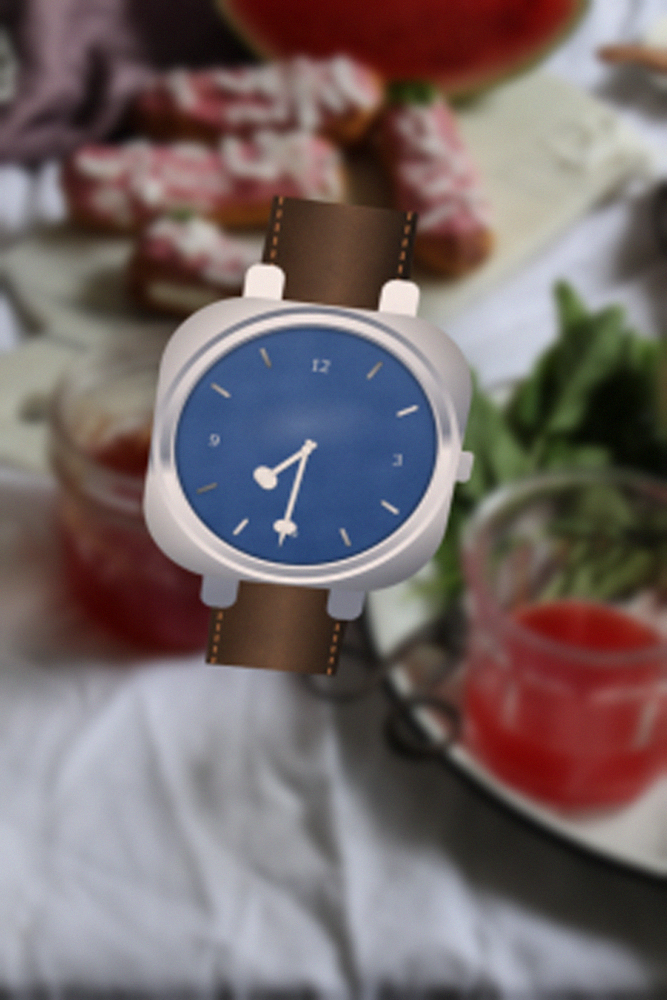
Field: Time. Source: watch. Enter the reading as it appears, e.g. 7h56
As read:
7h31
